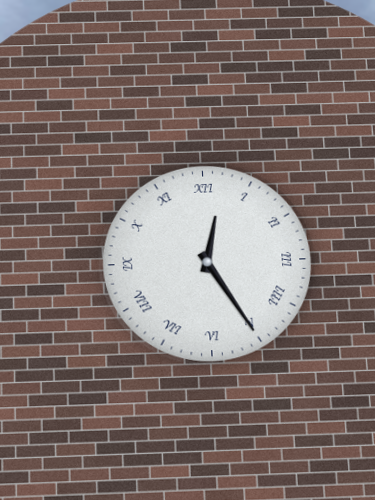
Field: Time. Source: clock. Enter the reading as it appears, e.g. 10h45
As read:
12h25
